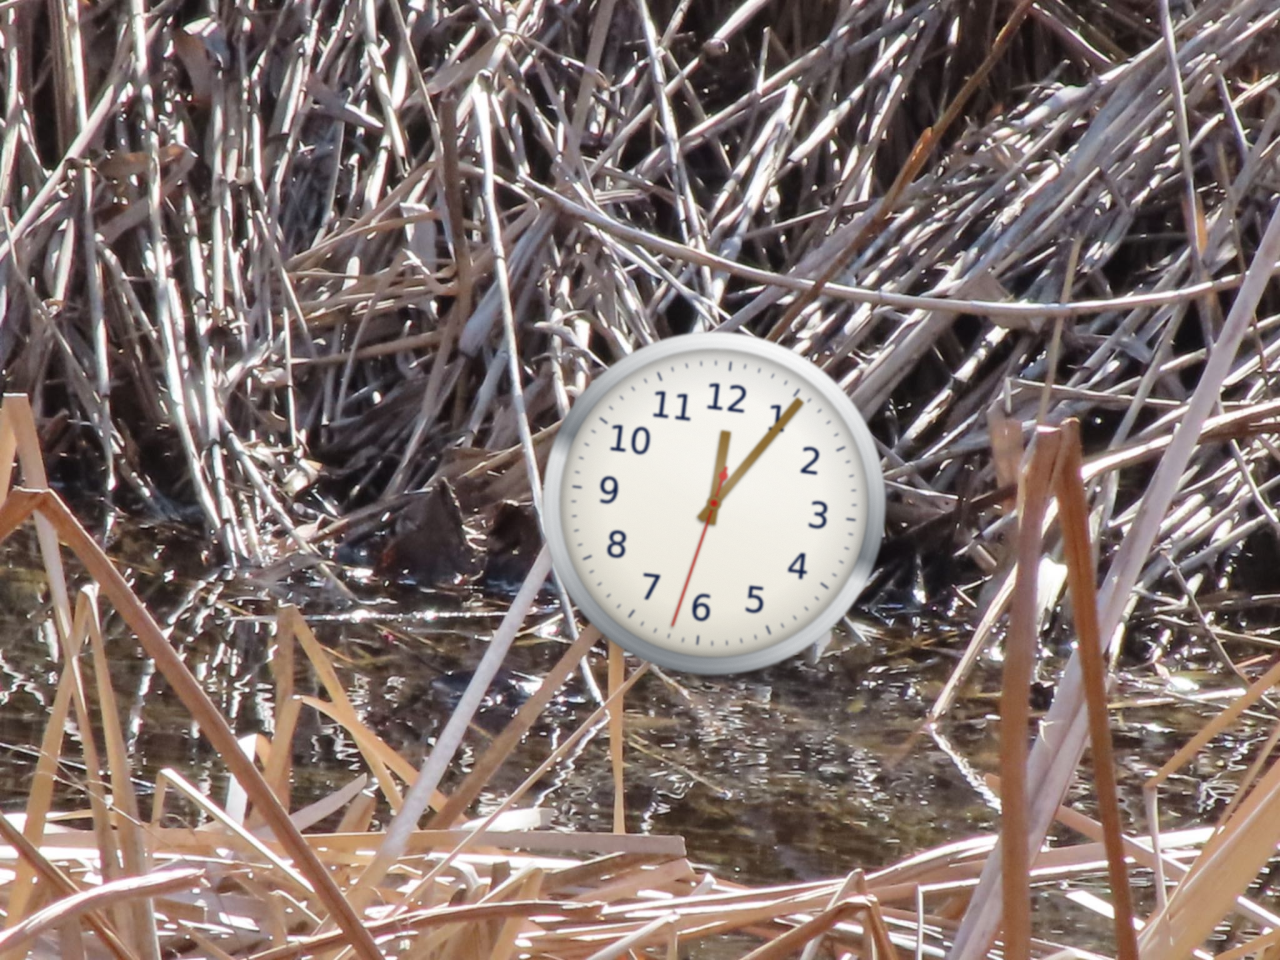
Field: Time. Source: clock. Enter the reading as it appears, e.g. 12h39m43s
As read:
12h05m32s
